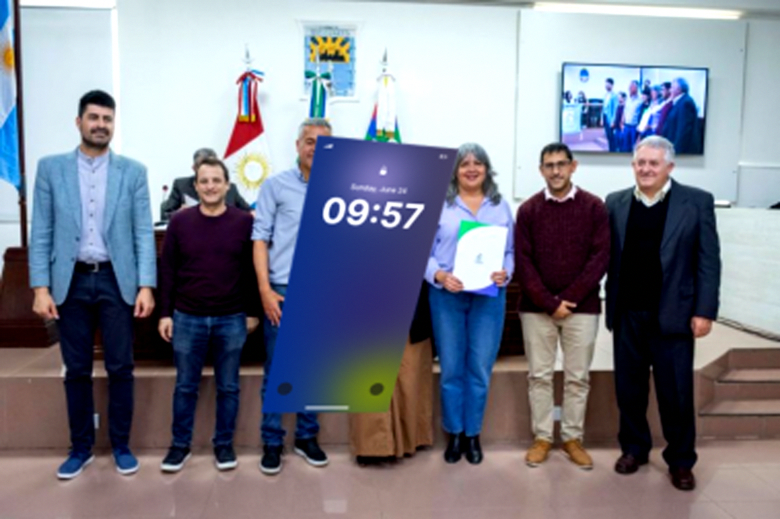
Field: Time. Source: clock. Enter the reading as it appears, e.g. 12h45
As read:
9h57
